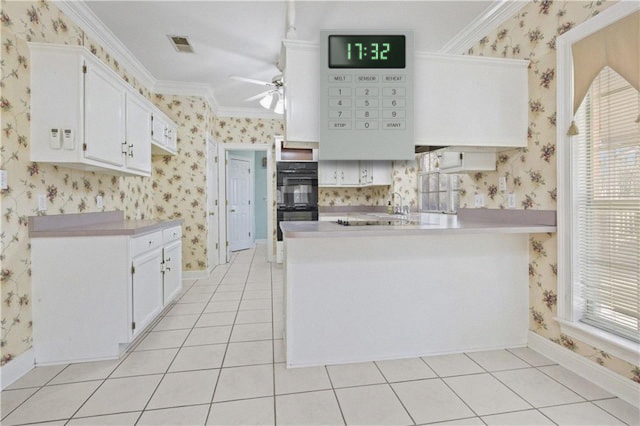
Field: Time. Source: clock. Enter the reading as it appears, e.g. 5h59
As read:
17h32
